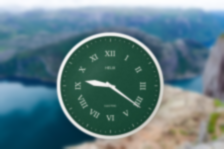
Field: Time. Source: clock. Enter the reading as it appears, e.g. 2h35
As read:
9h21
